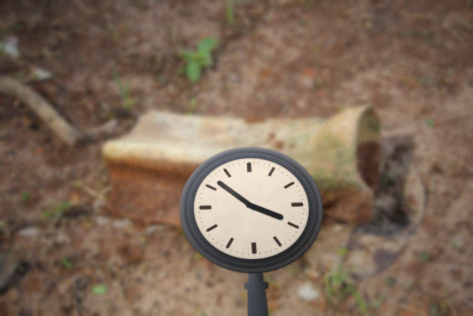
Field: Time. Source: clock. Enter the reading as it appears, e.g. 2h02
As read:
3h52
